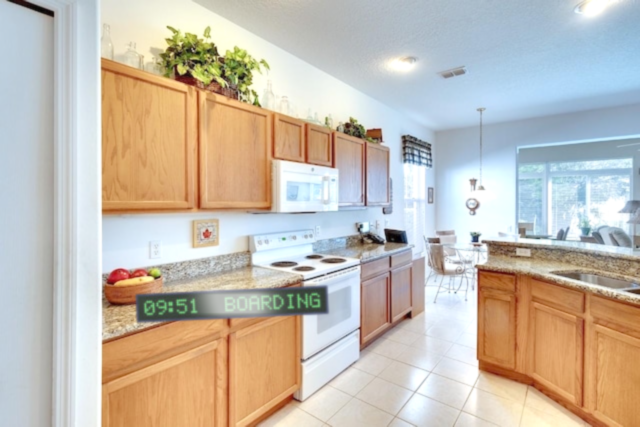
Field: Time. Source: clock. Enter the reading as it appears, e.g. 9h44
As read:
9h51
